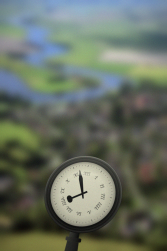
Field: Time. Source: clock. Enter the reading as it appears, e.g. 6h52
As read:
7h57
